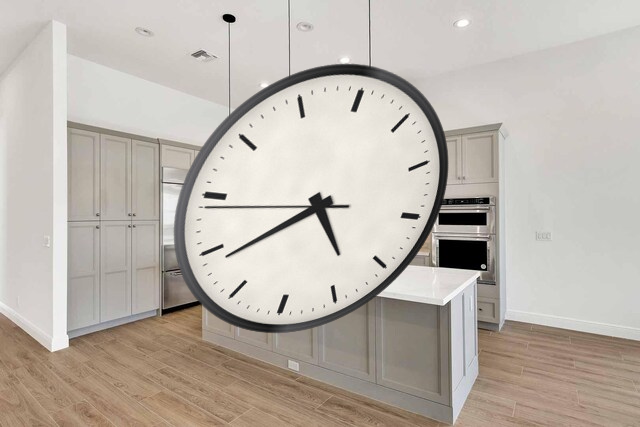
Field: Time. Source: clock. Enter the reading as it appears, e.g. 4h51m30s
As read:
4h38m44s
